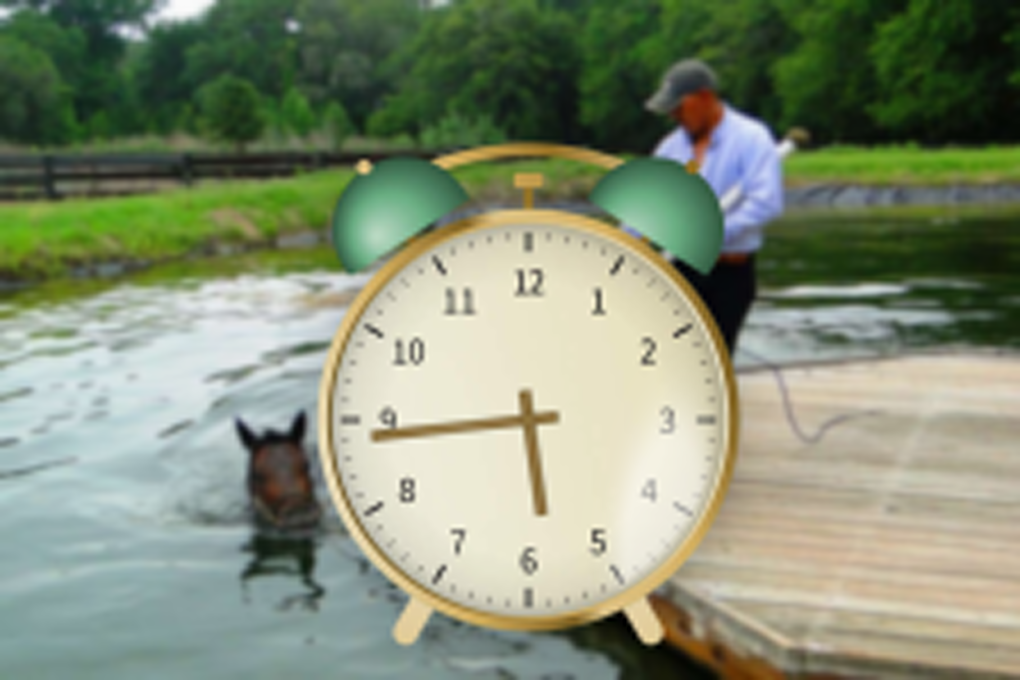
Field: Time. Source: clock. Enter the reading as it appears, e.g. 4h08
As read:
5h44
